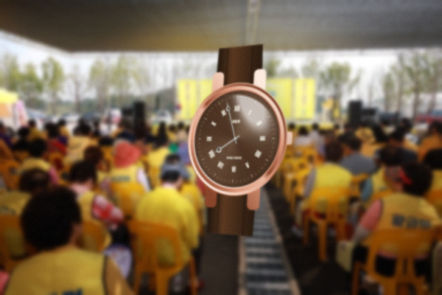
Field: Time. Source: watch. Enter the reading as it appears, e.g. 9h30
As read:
7h57
